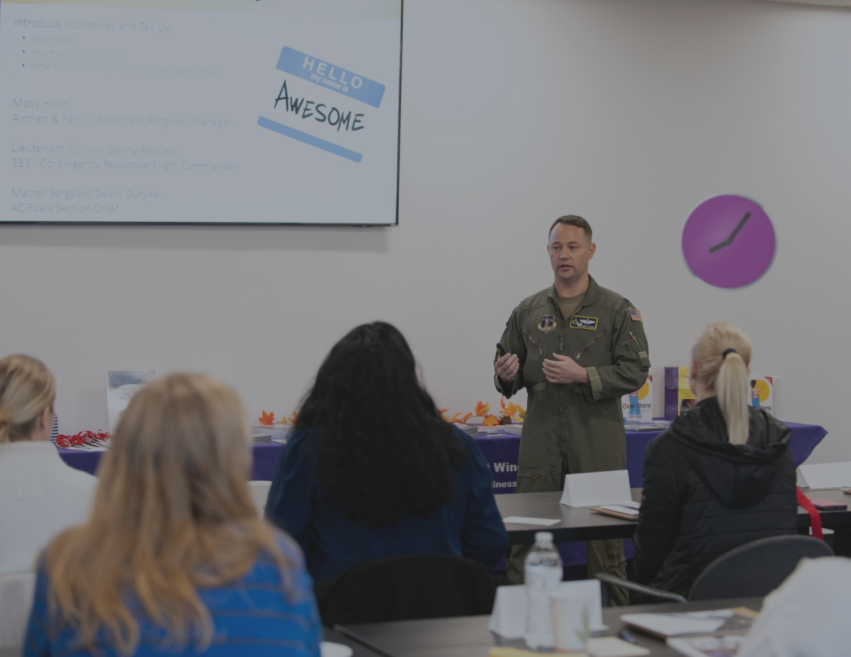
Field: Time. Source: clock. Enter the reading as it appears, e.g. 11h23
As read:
8h06
